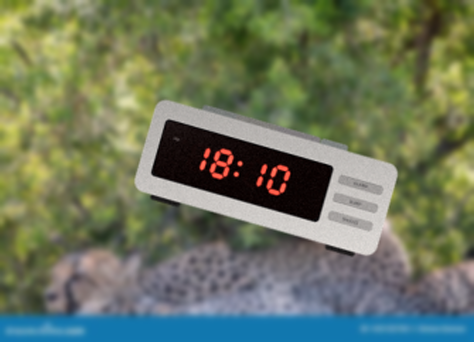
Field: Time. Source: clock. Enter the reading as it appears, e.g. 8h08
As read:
18h10
